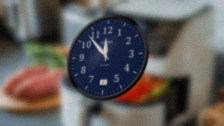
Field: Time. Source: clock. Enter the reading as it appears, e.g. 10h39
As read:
11h53
